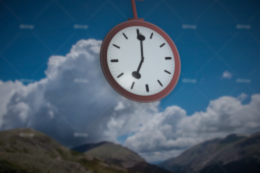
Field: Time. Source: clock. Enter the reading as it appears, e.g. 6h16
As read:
7h01
